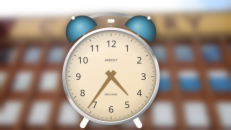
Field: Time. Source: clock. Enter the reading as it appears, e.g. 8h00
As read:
4h36
